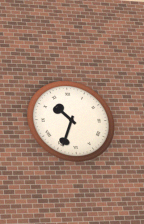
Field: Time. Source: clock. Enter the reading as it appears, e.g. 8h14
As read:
10h34
